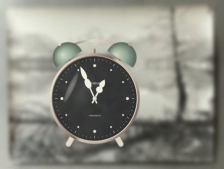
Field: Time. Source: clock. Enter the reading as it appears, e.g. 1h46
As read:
12h56
